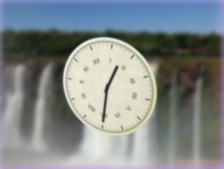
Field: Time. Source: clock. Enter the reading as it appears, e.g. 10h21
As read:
1h35
